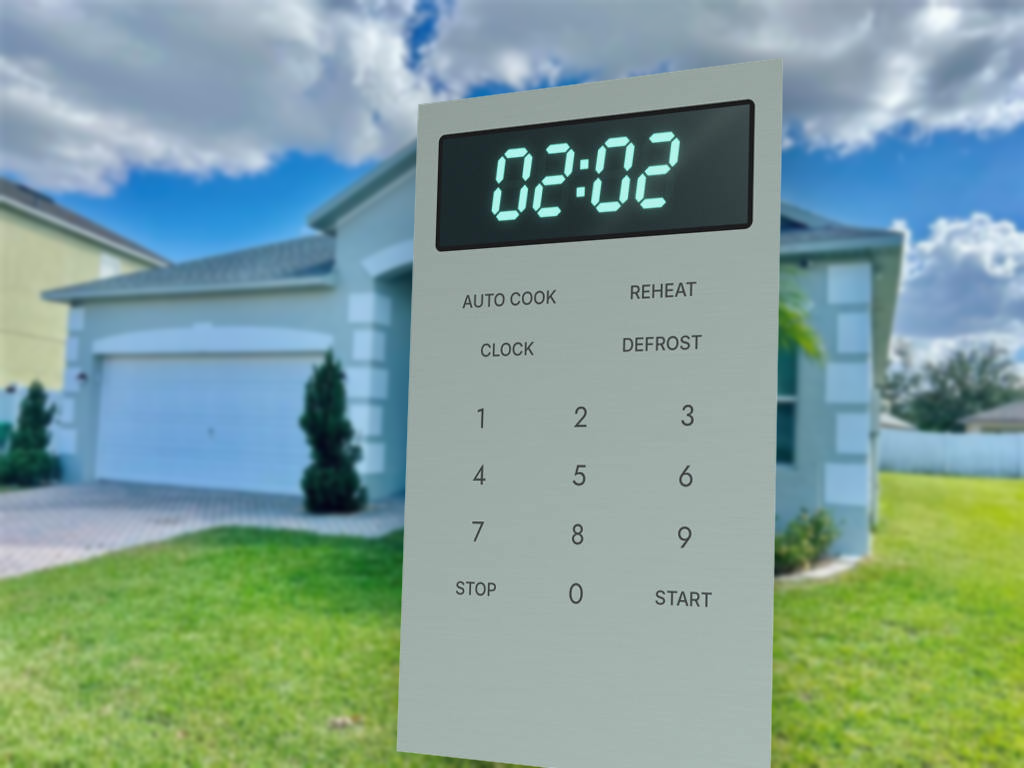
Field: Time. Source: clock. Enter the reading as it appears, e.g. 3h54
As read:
2h02
